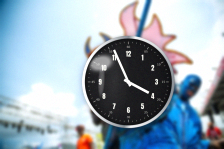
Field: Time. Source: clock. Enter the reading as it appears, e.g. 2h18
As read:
3h56
